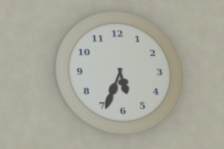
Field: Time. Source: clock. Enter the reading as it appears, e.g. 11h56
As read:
5h34
